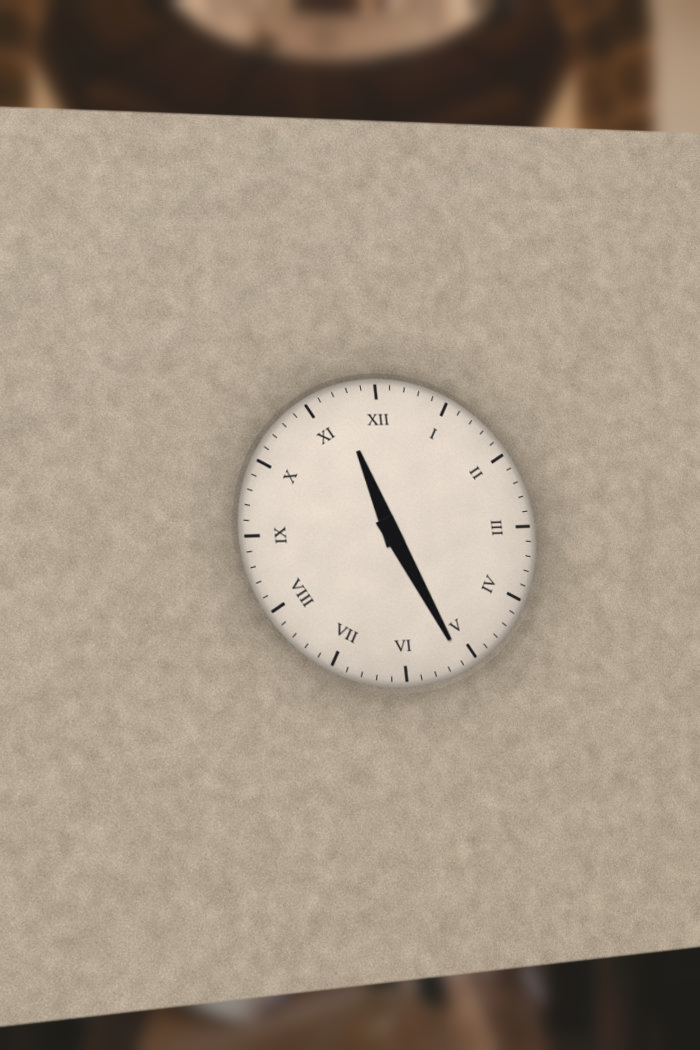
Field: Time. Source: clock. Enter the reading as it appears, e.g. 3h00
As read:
11h26
